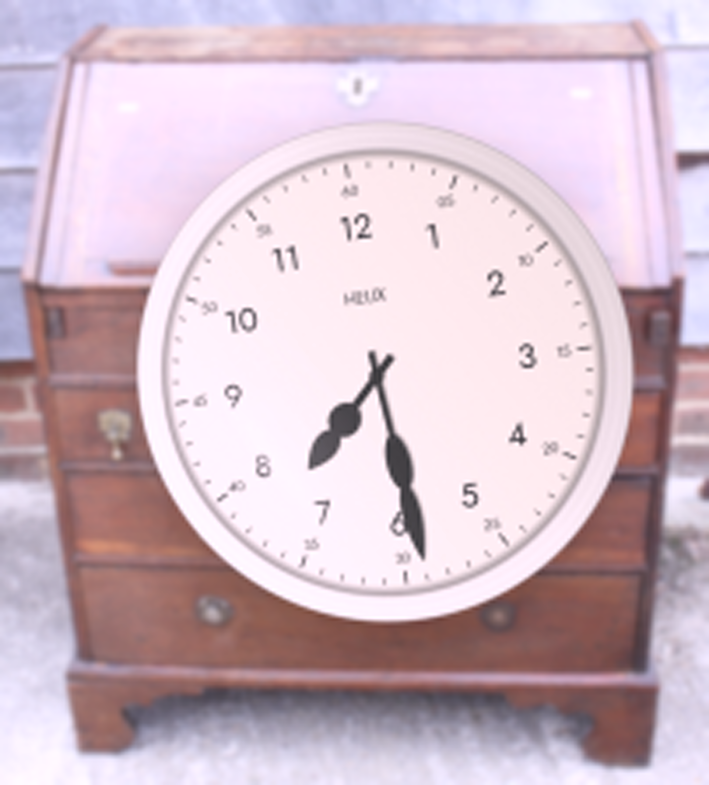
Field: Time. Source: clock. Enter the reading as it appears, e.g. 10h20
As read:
7h29
